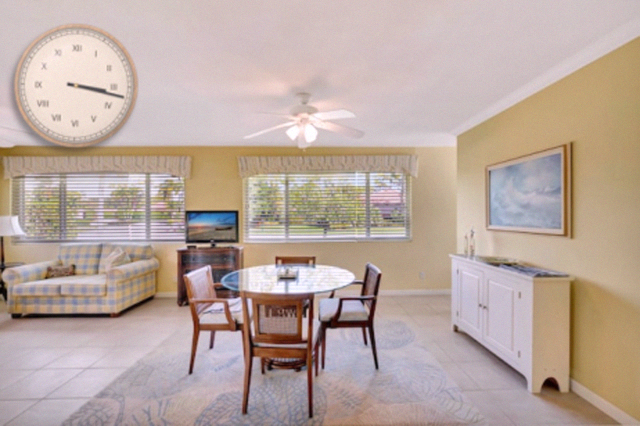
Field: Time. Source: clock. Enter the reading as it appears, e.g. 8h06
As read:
3h17
